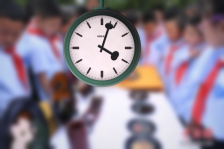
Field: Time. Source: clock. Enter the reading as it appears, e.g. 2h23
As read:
4h03
